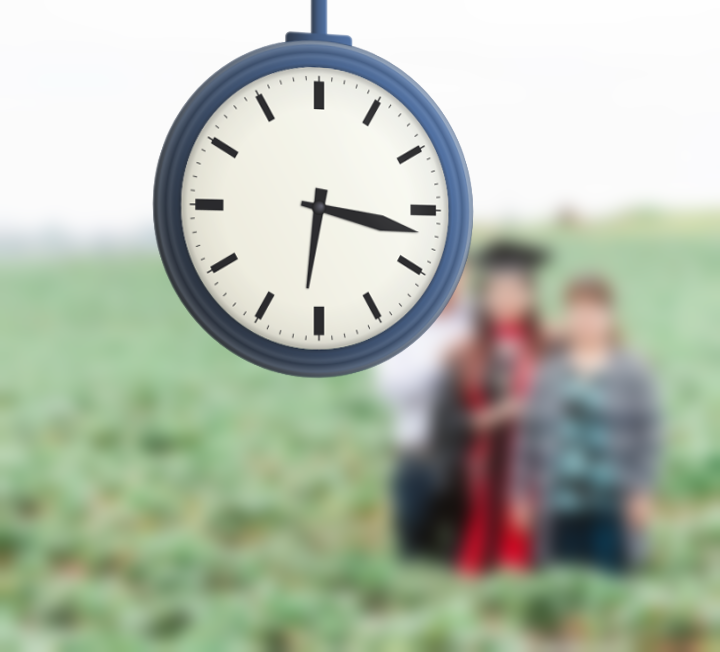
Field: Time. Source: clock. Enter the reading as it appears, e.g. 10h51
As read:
6h17
